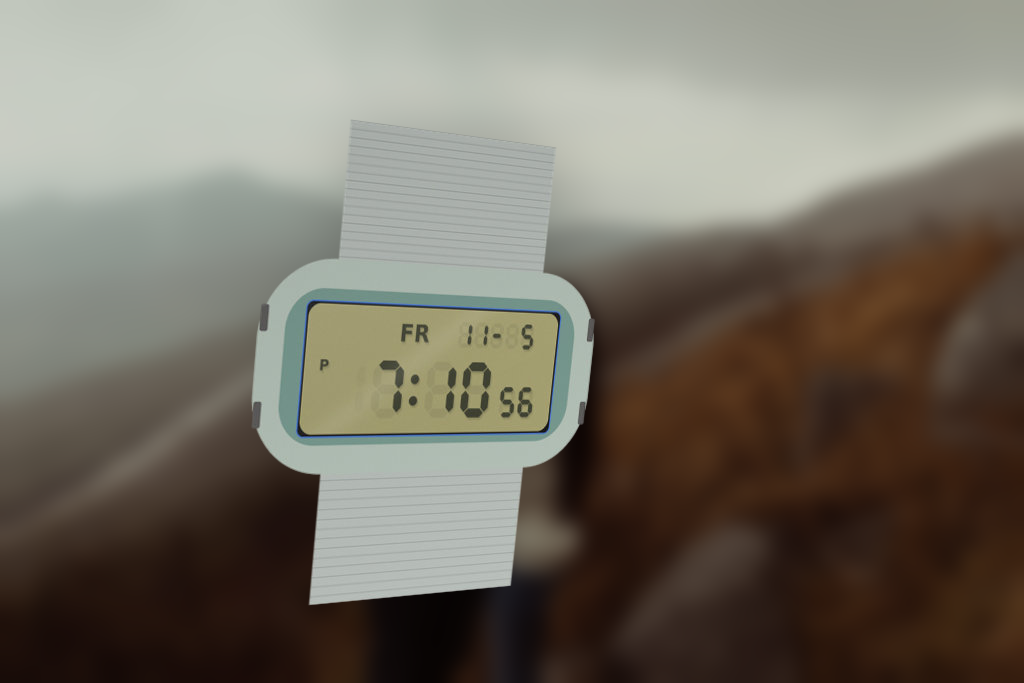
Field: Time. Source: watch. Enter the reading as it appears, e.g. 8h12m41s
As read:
7h10m56s
